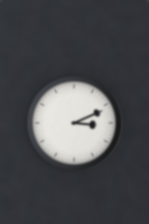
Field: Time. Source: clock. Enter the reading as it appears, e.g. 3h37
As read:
3h11
